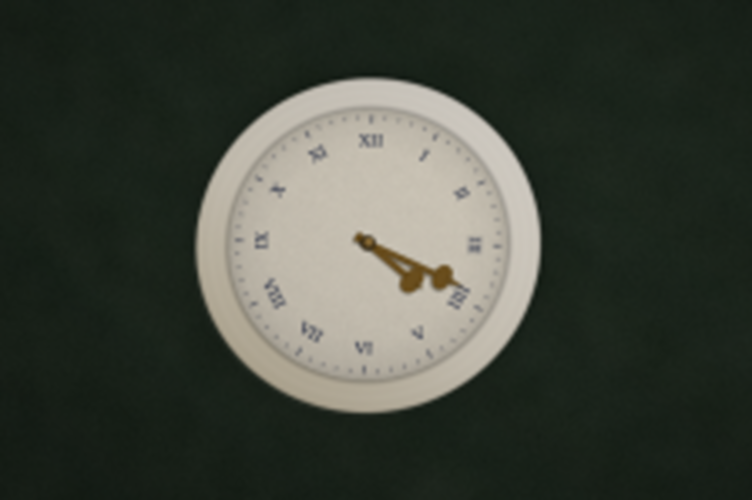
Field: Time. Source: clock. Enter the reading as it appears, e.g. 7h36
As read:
4h19
